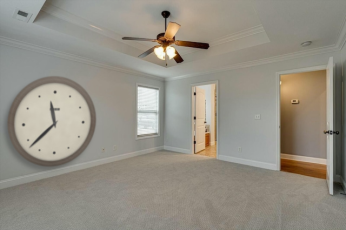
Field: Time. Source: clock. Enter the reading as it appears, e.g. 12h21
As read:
11h38
